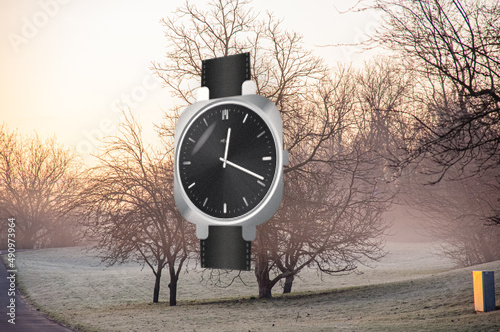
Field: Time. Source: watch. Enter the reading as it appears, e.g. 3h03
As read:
12h19
